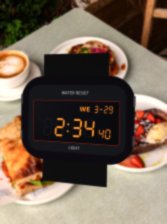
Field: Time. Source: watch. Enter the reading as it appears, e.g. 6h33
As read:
2h34
